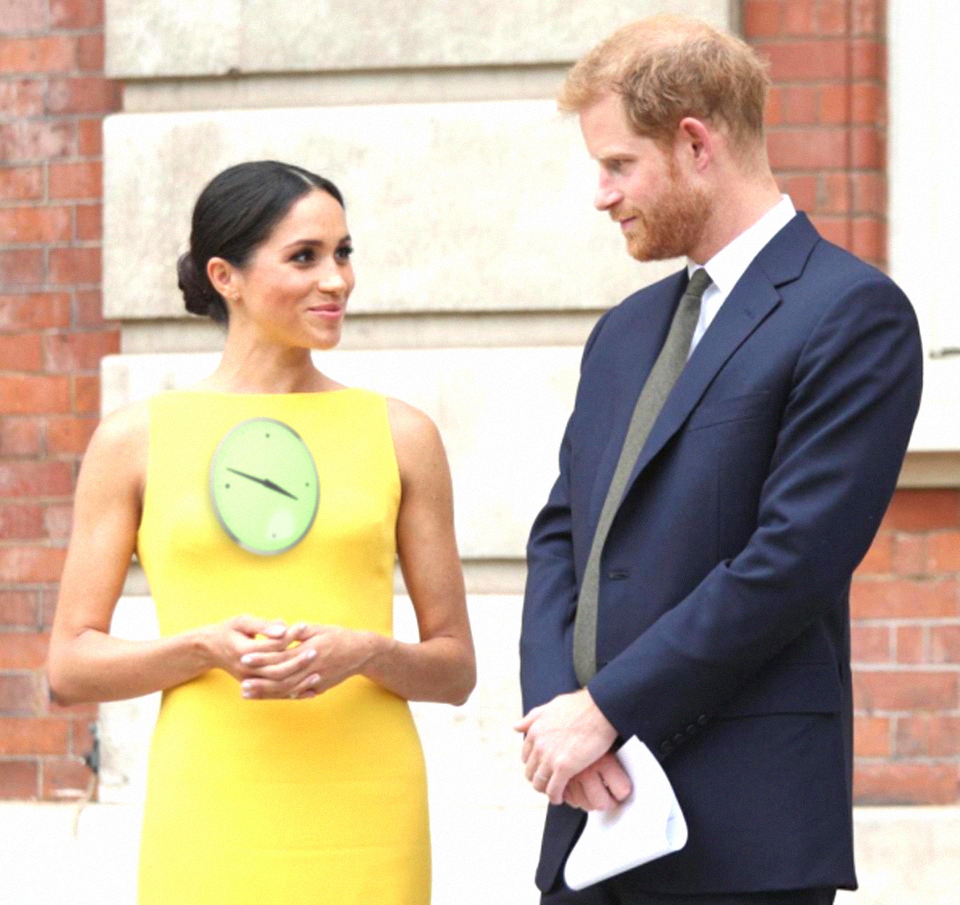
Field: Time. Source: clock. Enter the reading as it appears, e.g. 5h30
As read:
3h48
